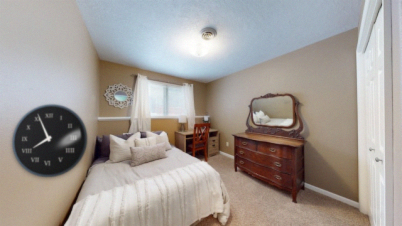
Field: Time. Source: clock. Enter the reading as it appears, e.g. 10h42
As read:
7h56
